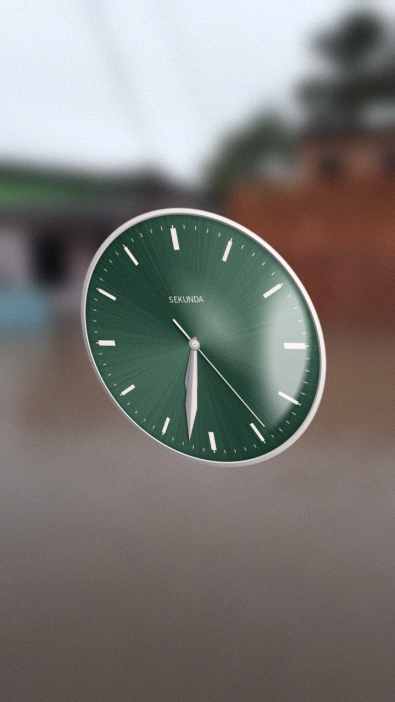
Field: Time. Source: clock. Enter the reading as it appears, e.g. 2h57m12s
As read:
6h32m24s
